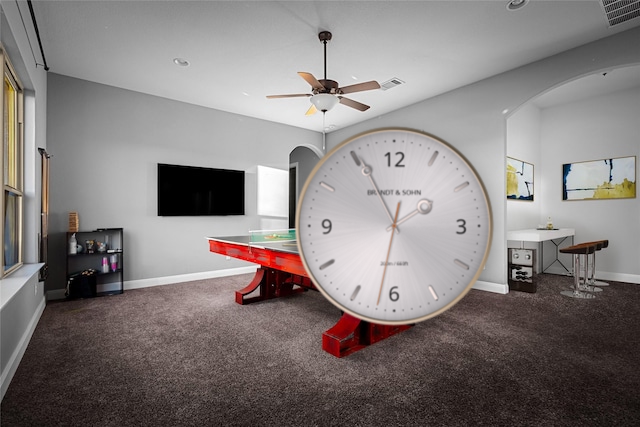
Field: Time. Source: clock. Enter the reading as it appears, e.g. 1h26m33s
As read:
1h55m32s
